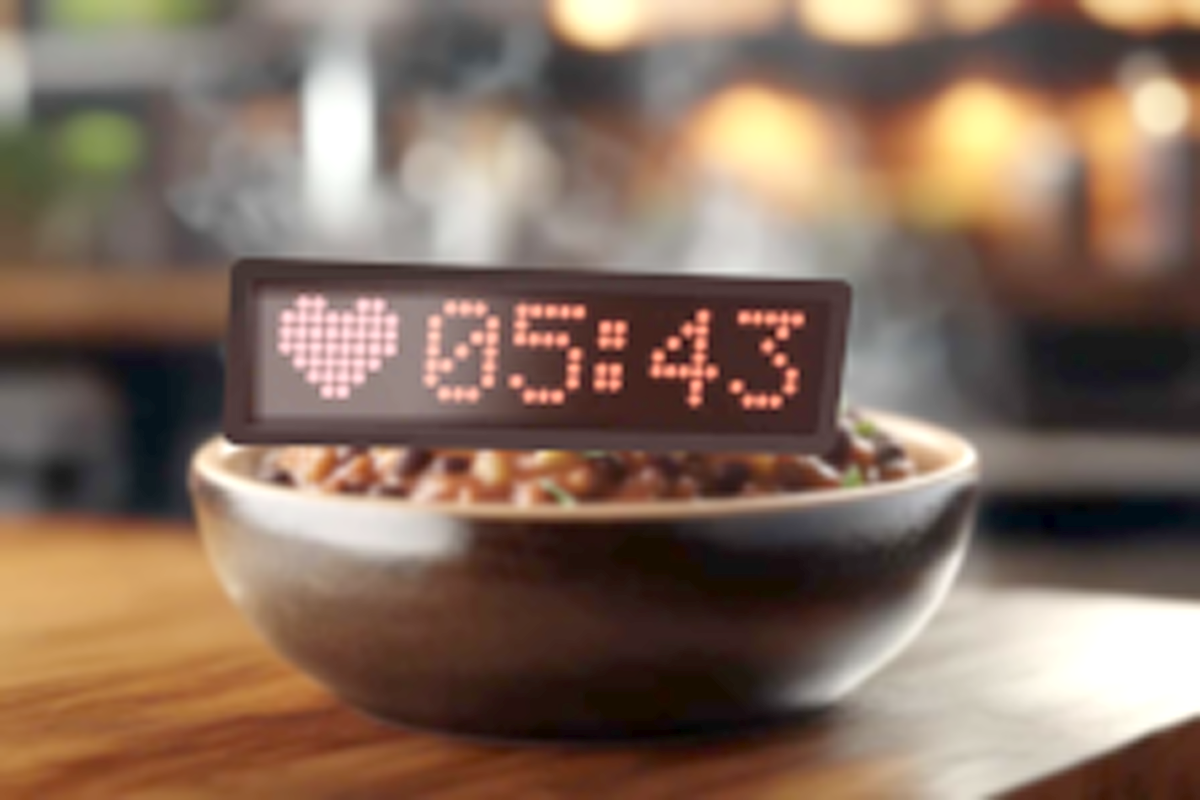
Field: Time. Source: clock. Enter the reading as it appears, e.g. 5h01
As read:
5h43
